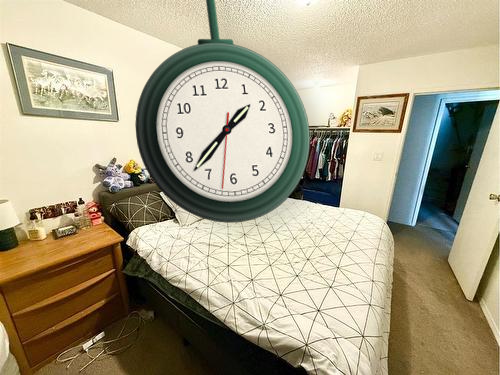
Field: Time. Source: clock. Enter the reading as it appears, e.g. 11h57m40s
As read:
1h37m32s
